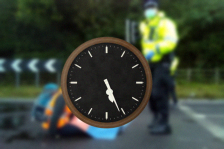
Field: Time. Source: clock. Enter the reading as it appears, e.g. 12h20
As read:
5h26
